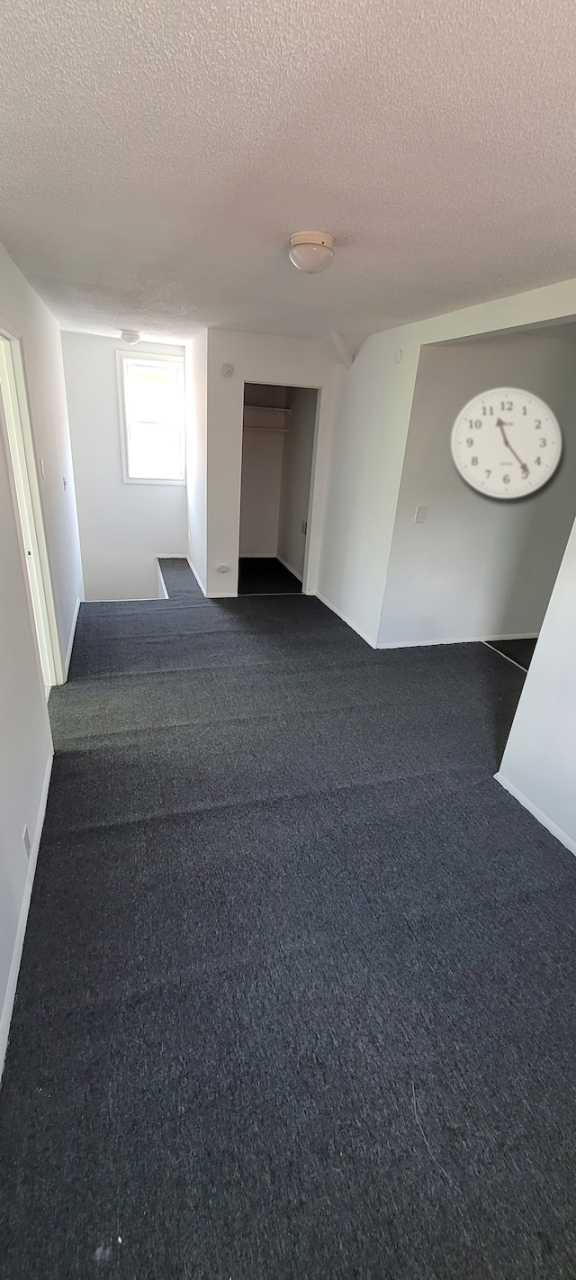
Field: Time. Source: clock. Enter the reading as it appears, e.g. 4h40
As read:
11h24
